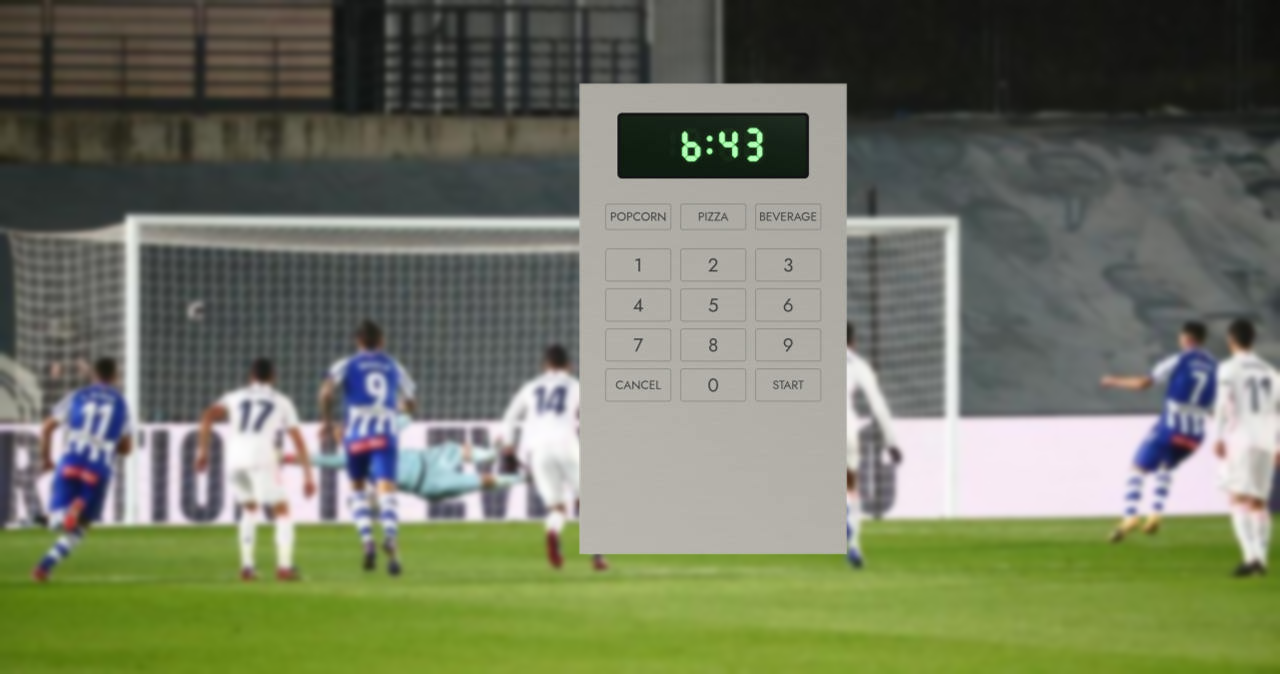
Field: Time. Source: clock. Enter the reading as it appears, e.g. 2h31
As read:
6h43
